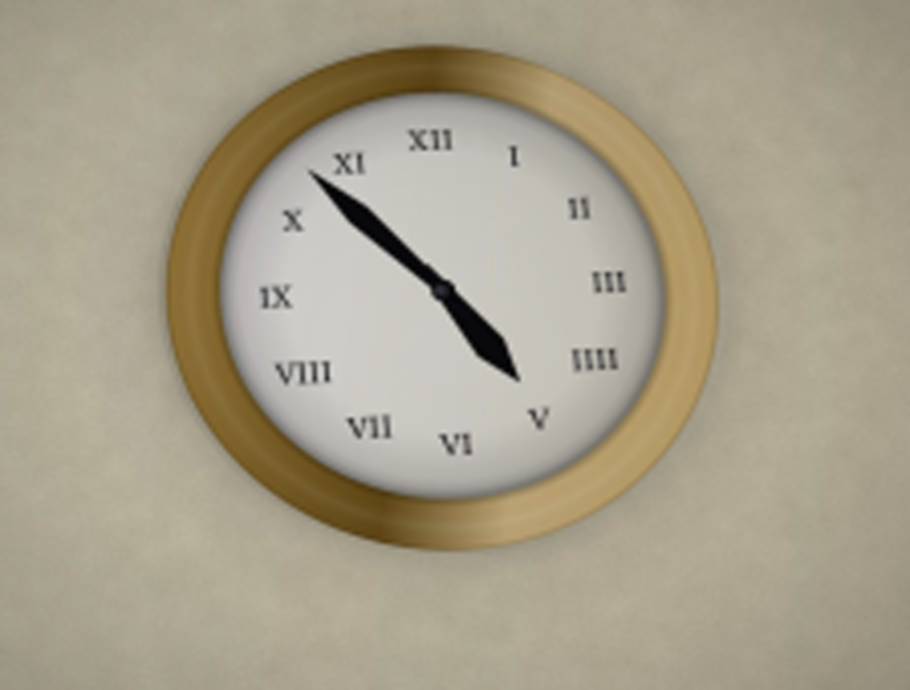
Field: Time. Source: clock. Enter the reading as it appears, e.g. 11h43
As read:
4h53
